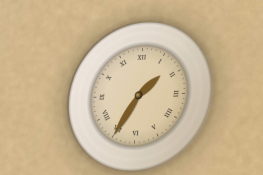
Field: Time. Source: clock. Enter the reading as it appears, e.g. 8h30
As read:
1h35
